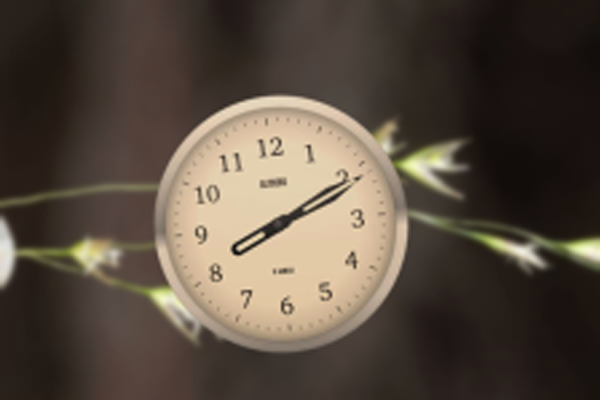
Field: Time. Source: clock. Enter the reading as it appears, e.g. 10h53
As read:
8h11
